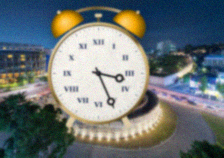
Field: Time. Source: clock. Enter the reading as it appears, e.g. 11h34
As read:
3h26
